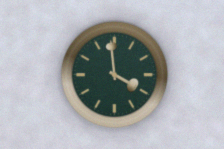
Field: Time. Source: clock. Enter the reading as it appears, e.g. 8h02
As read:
3h59
